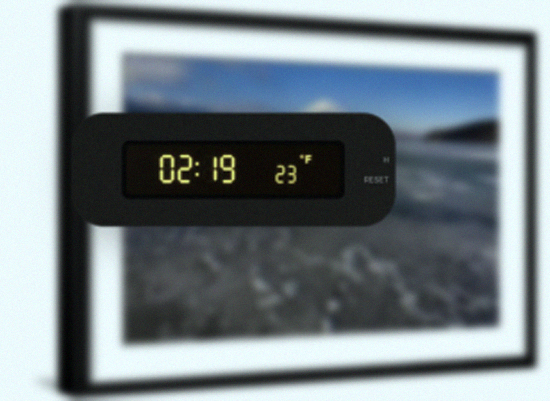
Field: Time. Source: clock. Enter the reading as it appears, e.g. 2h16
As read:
2h19
